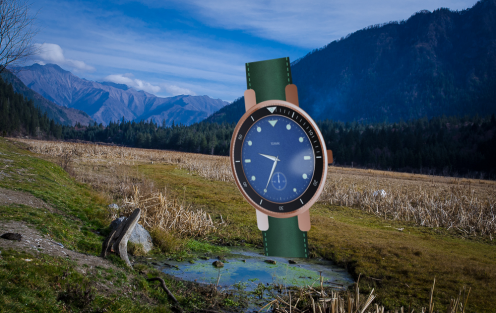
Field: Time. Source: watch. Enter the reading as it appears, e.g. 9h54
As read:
9h35
